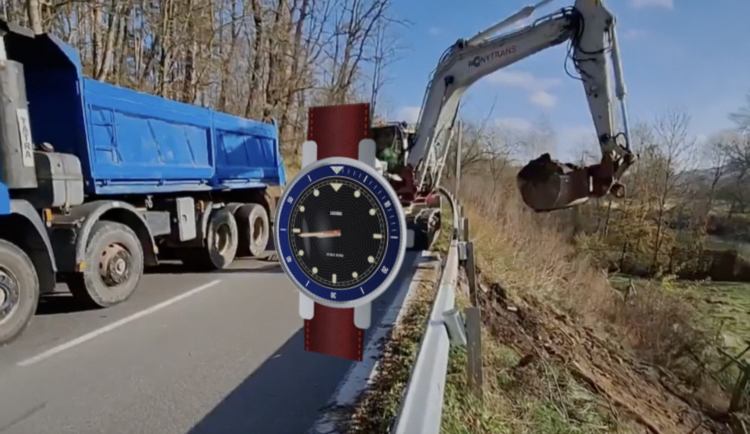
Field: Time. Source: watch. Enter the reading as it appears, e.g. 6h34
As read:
8h44
